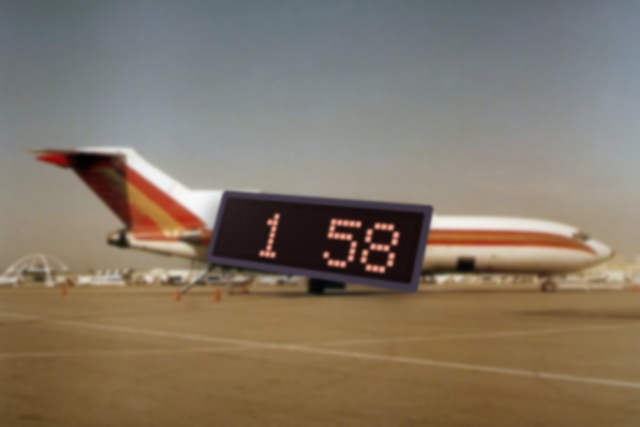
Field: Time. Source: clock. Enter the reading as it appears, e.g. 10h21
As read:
1h58
